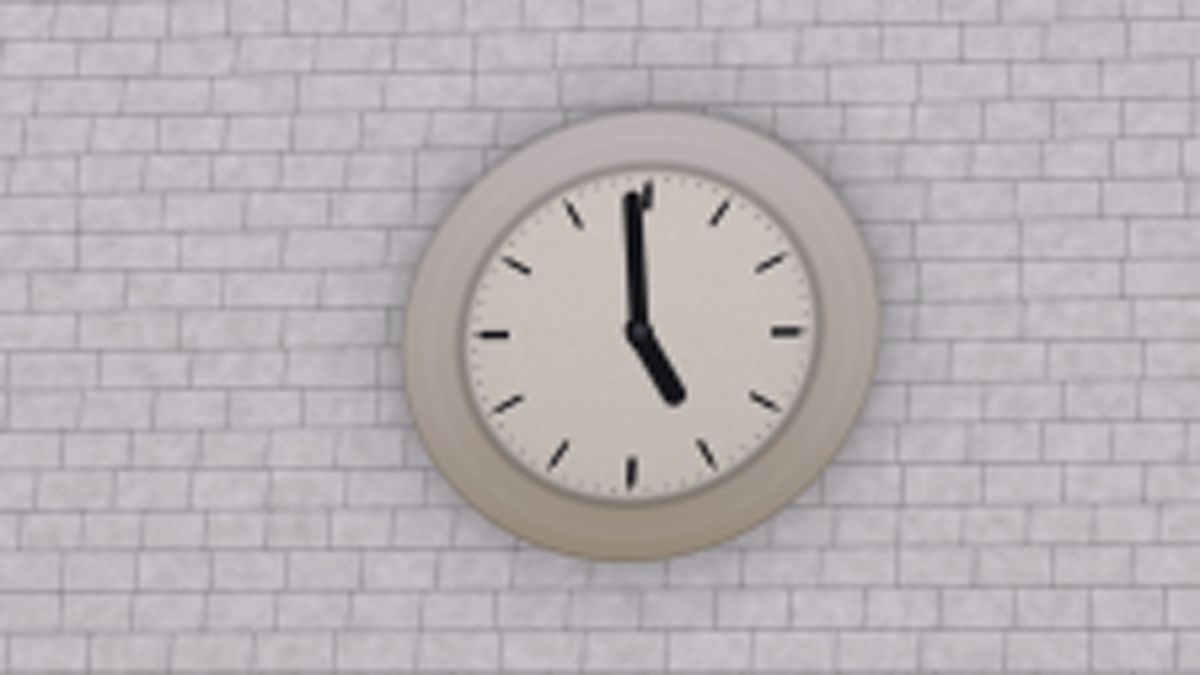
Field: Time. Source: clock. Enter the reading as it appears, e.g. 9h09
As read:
4h59
